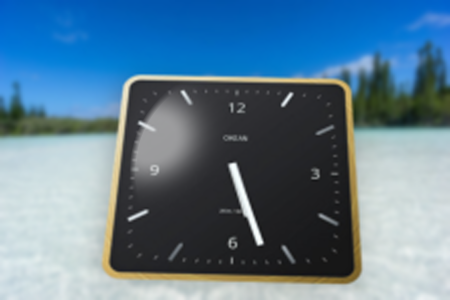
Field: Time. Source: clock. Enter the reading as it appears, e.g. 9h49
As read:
5h27
